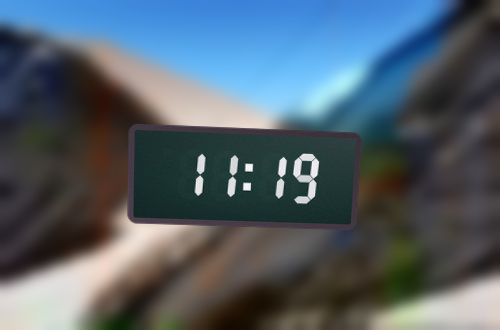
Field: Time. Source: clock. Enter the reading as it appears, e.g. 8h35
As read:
11h19
